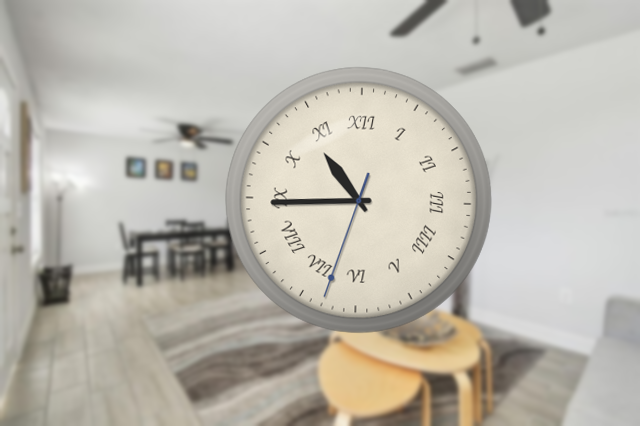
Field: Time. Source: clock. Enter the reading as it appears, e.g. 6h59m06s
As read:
10h44m33s
